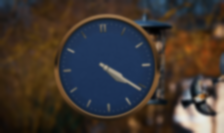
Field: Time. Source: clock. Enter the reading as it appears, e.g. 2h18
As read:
4h21
